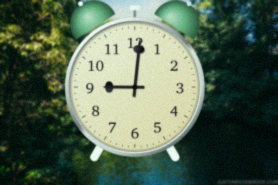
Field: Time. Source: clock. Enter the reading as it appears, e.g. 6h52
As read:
9h01
